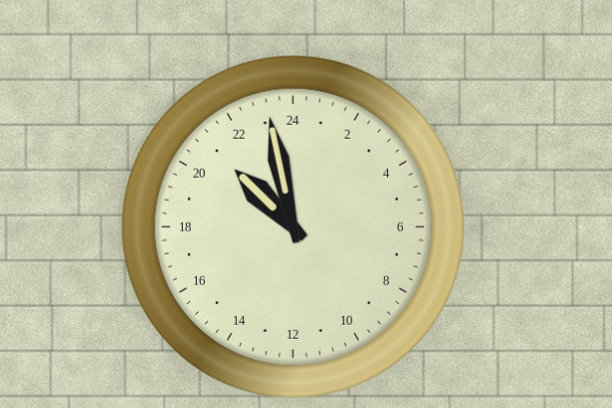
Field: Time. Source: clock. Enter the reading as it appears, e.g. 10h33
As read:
20h58
